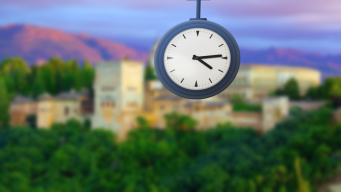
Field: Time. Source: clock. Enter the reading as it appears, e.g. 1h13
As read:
4h14
